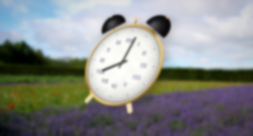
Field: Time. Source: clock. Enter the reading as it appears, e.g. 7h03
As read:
8h02
